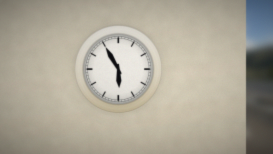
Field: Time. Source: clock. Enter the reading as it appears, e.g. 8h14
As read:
5h55
